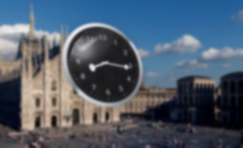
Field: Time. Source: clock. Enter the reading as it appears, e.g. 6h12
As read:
8h16
